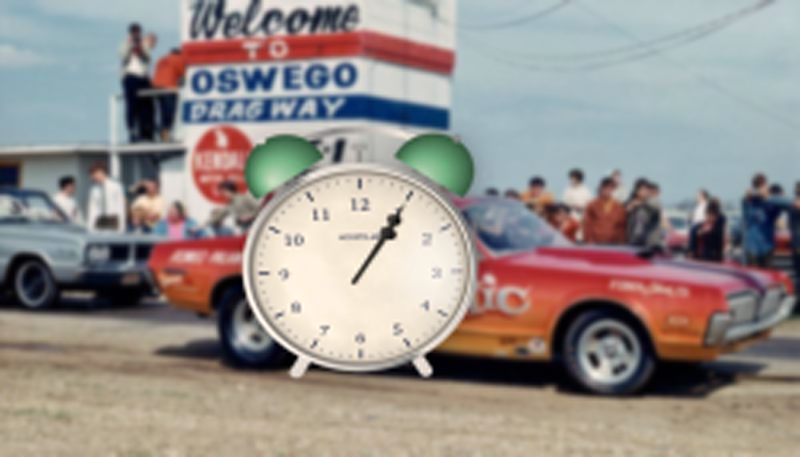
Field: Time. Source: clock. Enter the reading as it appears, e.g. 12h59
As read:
1h05
